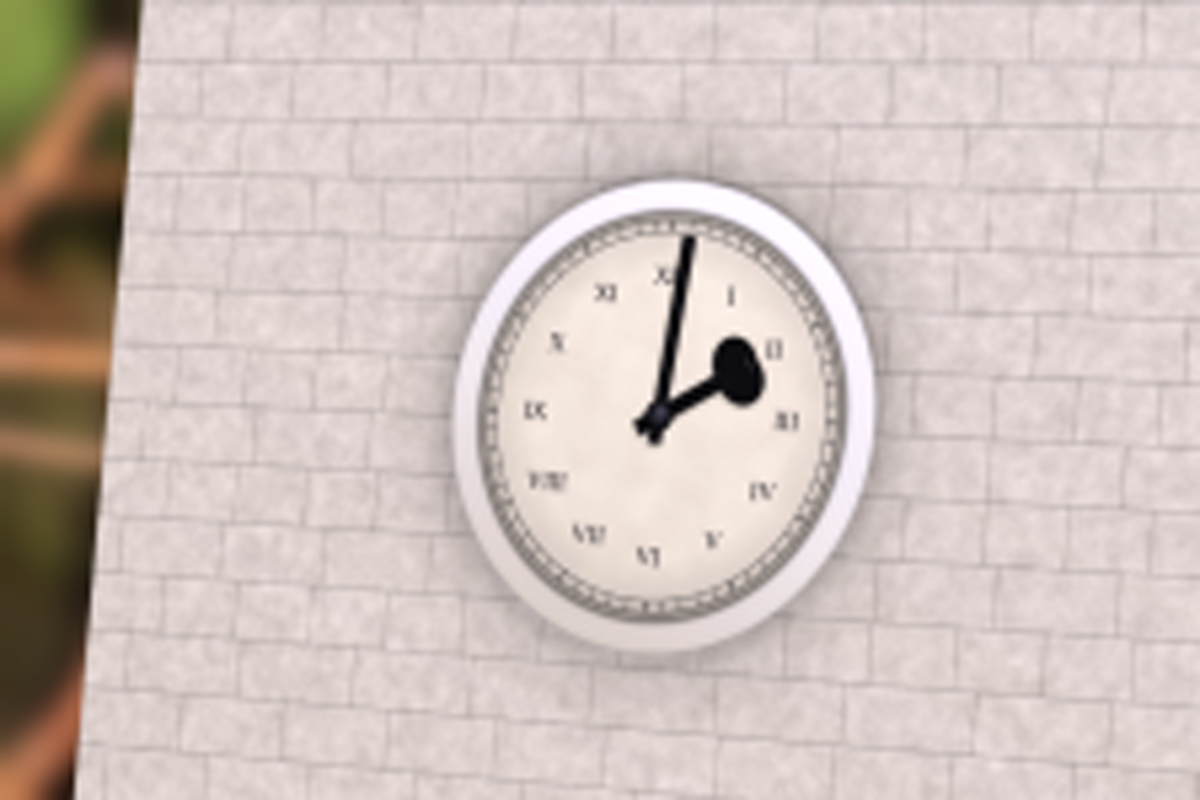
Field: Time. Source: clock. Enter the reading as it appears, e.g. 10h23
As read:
2h01
